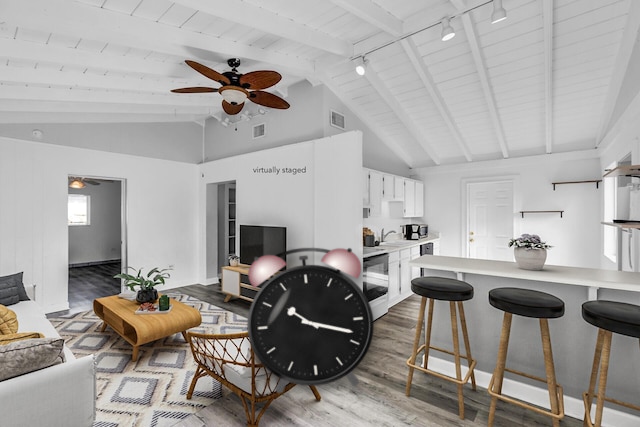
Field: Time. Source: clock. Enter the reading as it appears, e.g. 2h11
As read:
10h18
